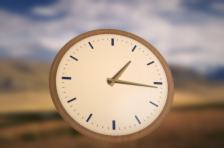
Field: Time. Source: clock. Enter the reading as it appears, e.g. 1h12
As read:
1h16
